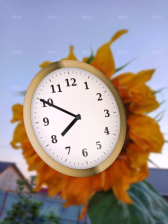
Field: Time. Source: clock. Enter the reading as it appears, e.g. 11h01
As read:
7h50
